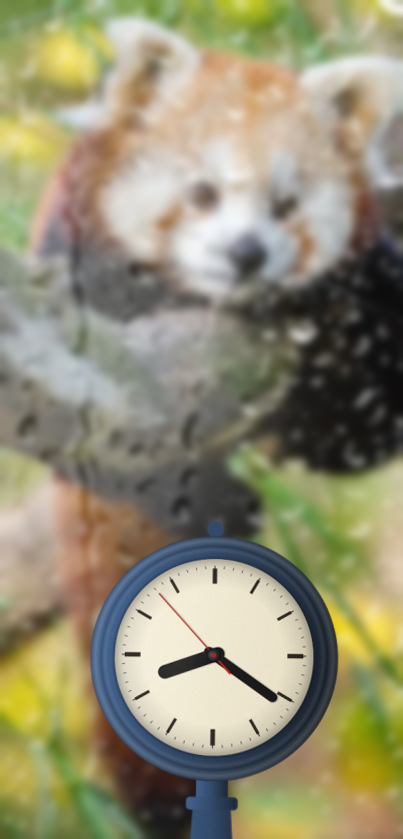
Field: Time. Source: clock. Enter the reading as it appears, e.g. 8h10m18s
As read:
8h20m53s
